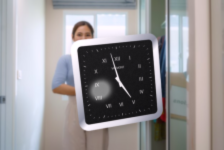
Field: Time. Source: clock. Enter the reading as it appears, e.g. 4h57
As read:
4h58
